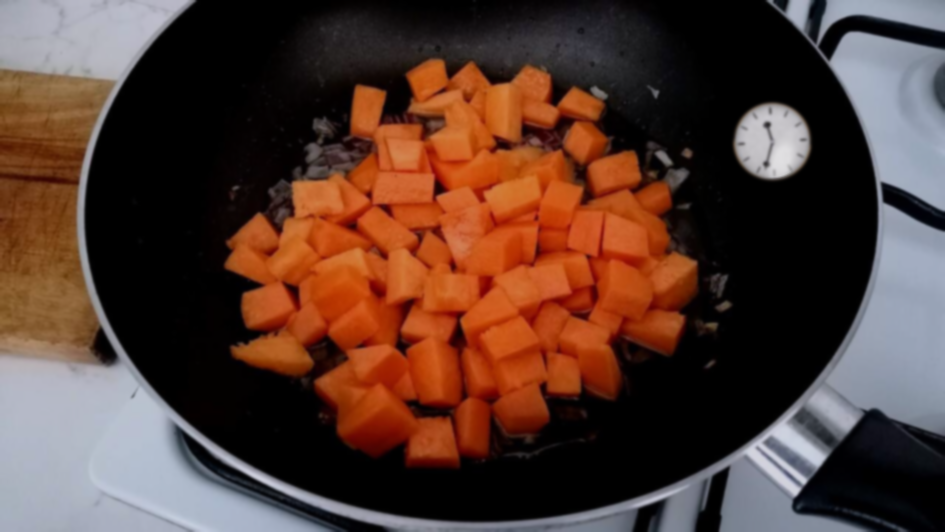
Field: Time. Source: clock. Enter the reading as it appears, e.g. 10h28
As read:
11h33
